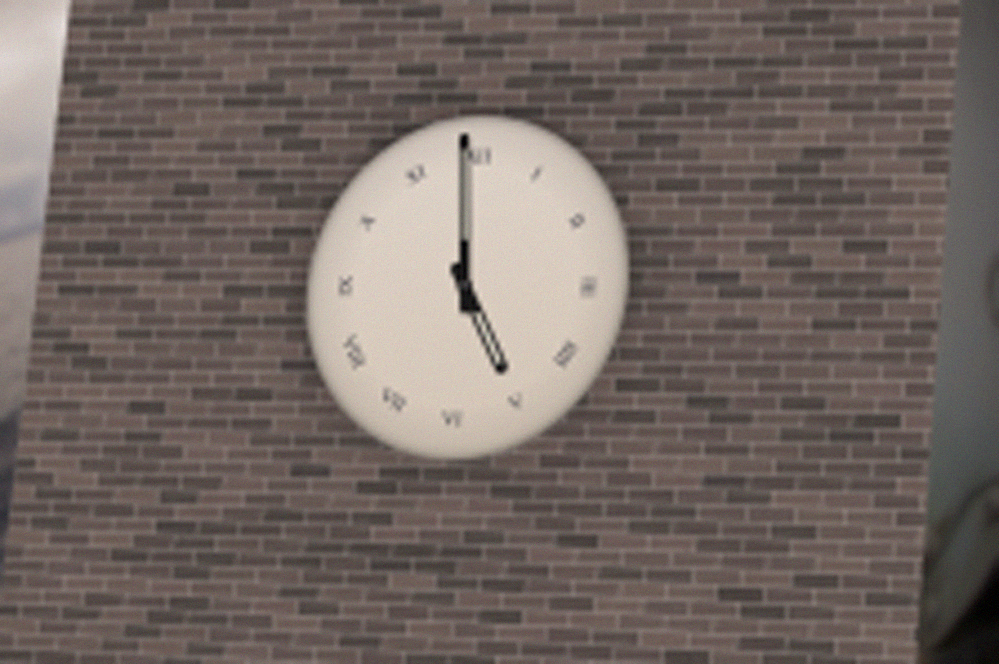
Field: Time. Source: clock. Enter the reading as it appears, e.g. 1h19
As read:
4h59
